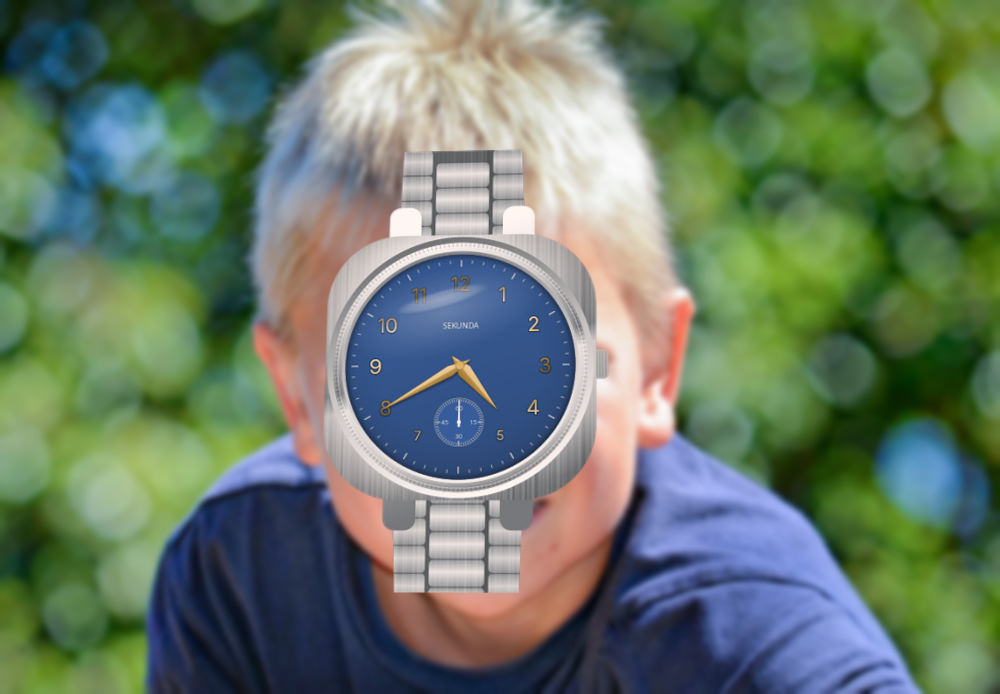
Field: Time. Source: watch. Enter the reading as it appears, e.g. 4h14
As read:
4h40
